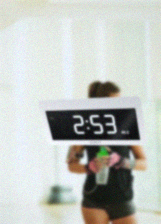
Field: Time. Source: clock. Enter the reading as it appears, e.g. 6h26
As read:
2h53
